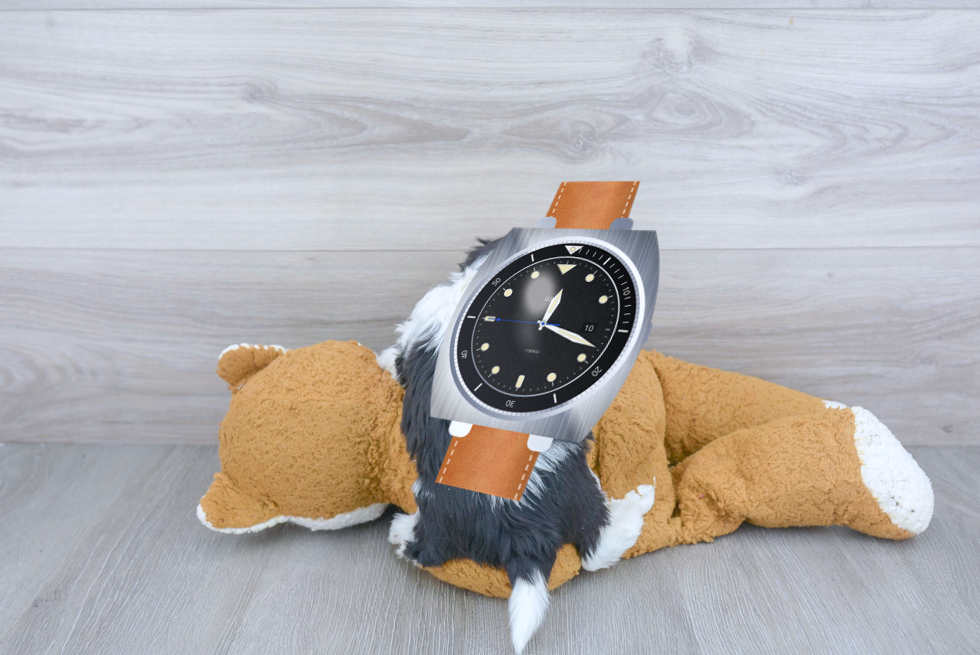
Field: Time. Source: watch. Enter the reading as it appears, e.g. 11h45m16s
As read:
12h17m45s
